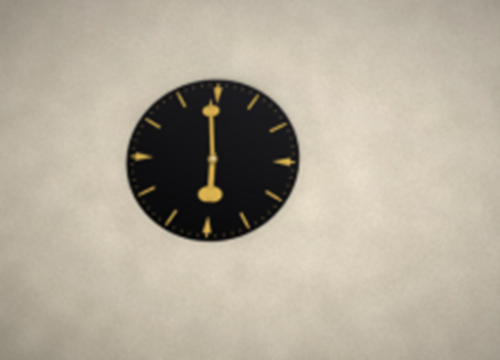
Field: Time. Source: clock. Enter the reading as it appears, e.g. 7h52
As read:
5h59
